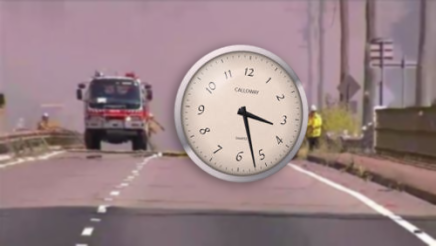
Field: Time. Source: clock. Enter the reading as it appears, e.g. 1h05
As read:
3h27
